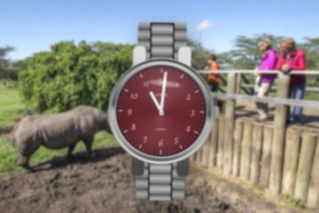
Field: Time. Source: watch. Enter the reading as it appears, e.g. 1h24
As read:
11h01
